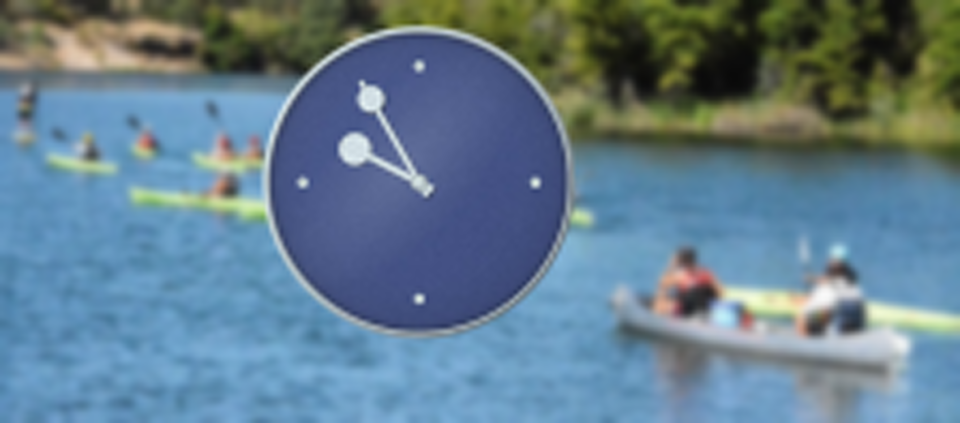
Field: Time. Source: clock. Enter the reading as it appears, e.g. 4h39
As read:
9h55
